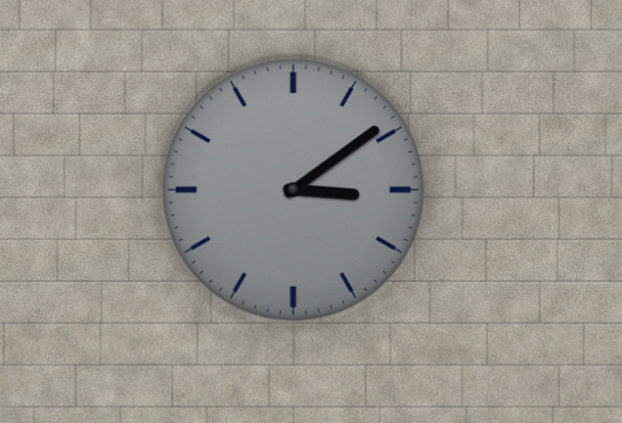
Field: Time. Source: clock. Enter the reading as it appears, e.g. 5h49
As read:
3h09
